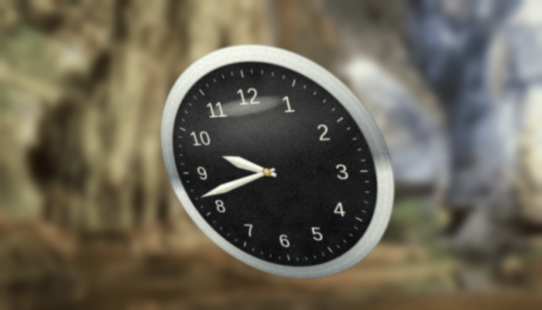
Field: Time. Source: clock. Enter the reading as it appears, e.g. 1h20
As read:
9h42
